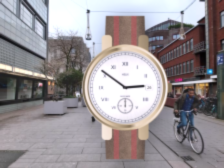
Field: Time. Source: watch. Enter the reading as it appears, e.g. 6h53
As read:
2h51
